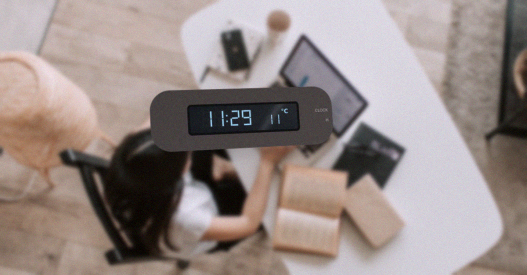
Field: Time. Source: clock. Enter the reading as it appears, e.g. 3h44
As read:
11h29
